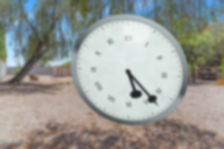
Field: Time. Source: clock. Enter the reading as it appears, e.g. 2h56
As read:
5h23
